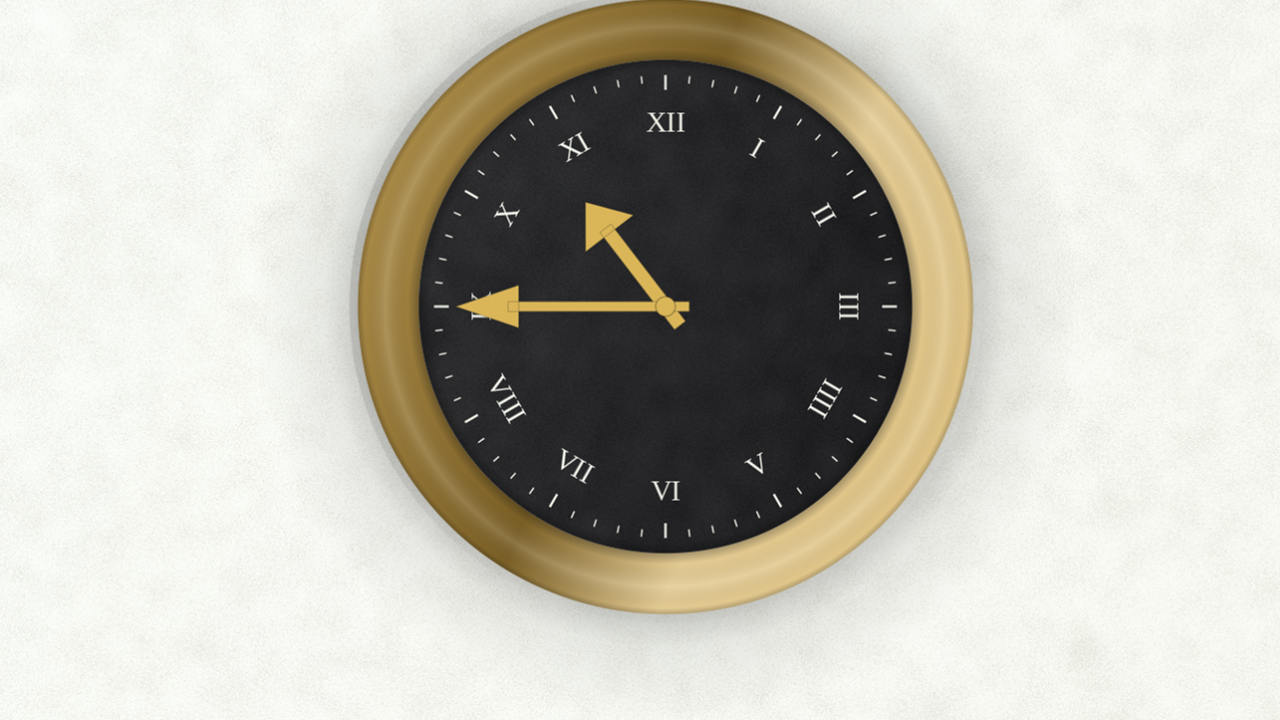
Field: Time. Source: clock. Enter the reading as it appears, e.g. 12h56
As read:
10h45
